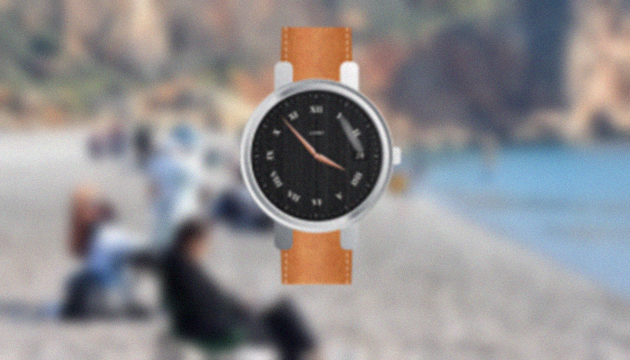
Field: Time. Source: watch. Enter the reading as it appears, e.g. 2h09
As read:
3h53
